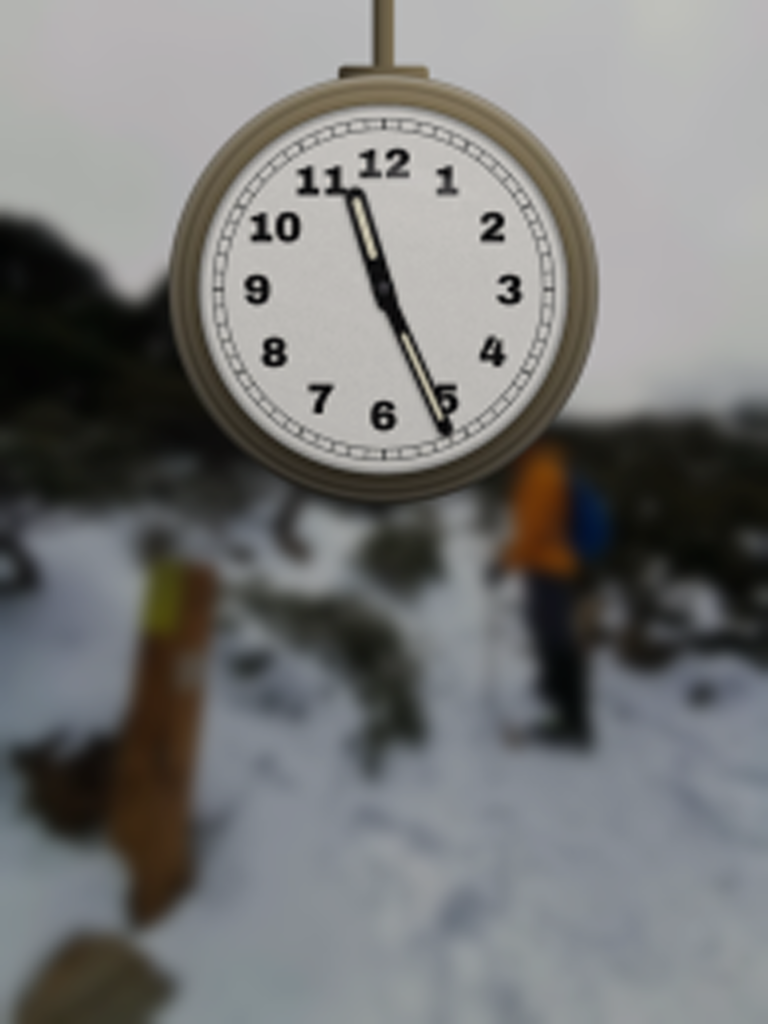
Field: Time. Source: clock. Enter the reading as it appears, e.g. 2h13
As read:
11h26
